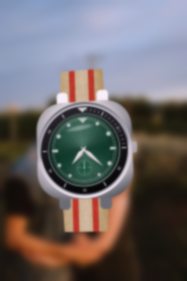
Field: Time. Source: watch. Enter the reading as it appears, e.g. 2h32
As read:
7h22
